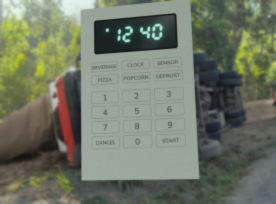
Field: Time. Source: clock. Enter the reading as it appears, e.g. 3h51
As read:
12h40
